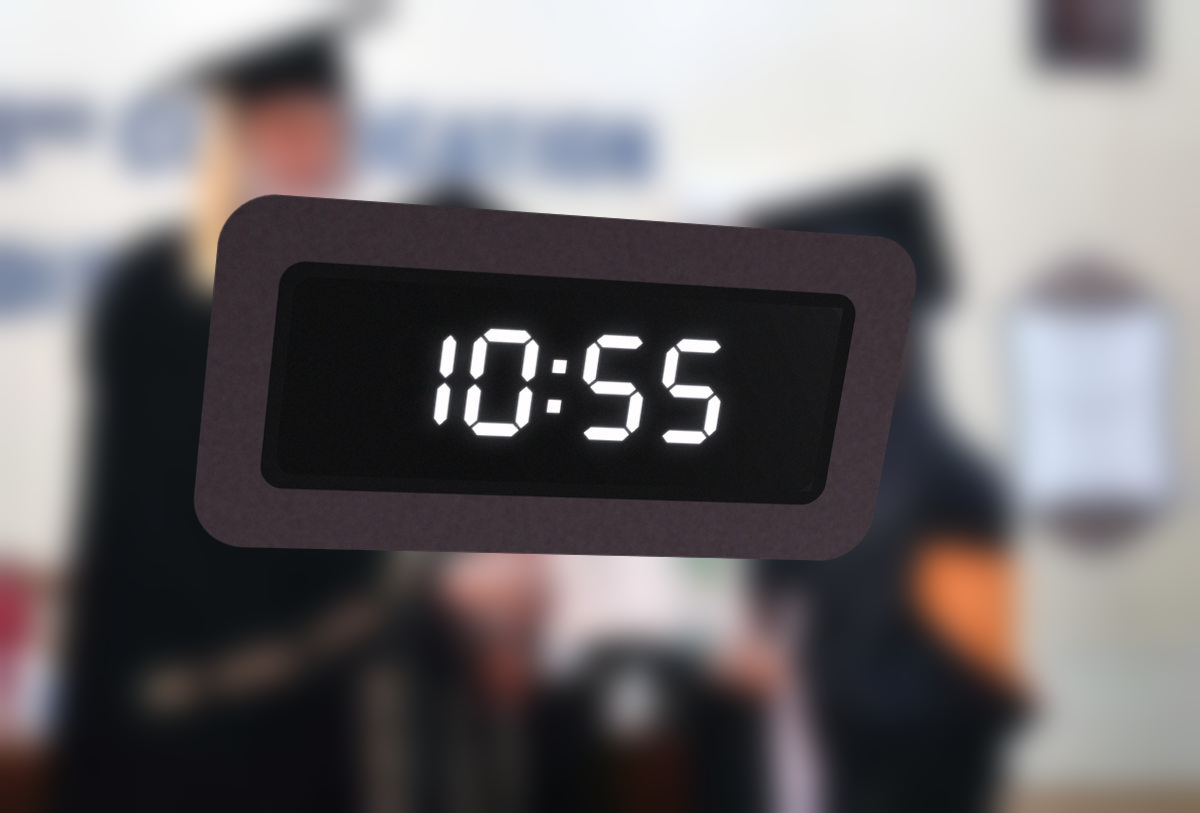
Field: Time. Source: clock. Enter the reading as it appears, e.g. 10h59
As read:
10h55
